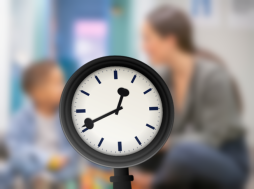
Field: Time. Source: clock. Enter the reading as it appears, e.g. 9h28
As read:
12h41
